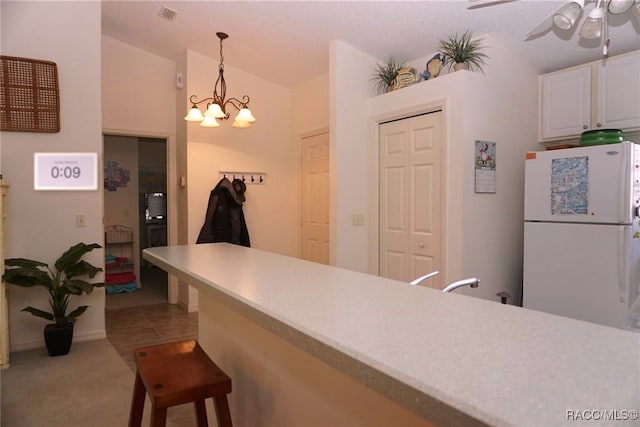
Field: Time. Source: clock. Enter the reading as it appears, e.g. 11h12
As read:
0h09
